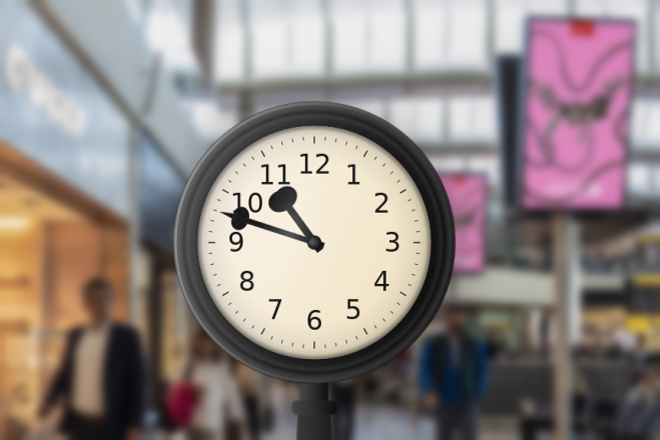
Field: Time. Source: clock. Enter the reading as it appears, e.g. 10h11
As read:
10h48
